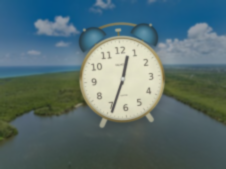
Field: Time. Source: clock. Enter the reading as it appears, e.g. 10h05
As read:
12h34
